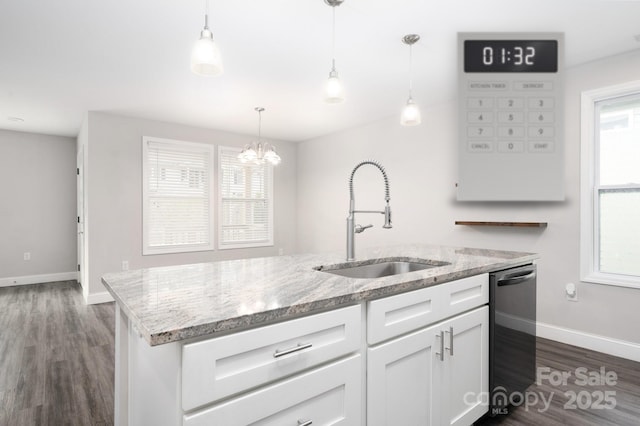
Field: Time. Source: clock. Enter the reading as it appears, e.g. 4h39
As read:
1h32
